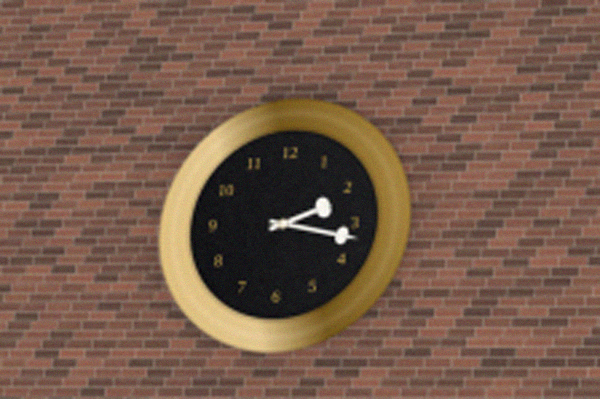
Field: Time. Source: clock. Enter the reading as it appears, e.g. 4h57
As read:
2h17
